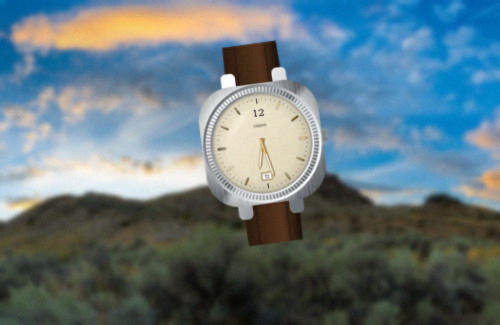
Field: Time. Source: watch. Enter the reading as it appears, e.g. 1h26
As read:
6h28
